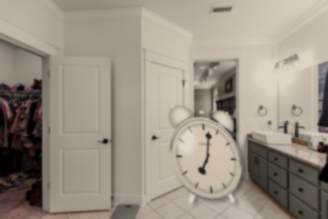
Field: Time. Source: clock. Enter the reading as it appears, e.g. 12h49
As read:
7h02
